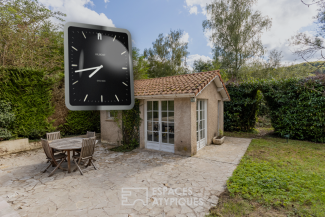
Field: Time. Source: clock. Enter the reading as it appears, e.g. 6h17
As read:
7h43
